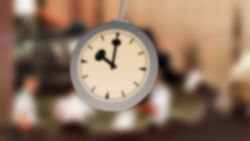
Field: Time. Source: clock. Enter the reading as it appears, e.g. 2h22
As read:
10h00
